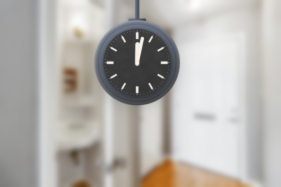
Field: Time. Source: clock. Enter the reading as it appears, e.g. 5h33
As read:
12h02
